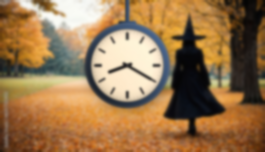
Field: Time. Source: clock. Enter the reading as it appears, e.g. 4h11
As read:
8h20
